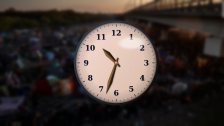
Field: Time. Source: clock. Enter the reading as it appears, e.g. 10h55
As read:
10h33
